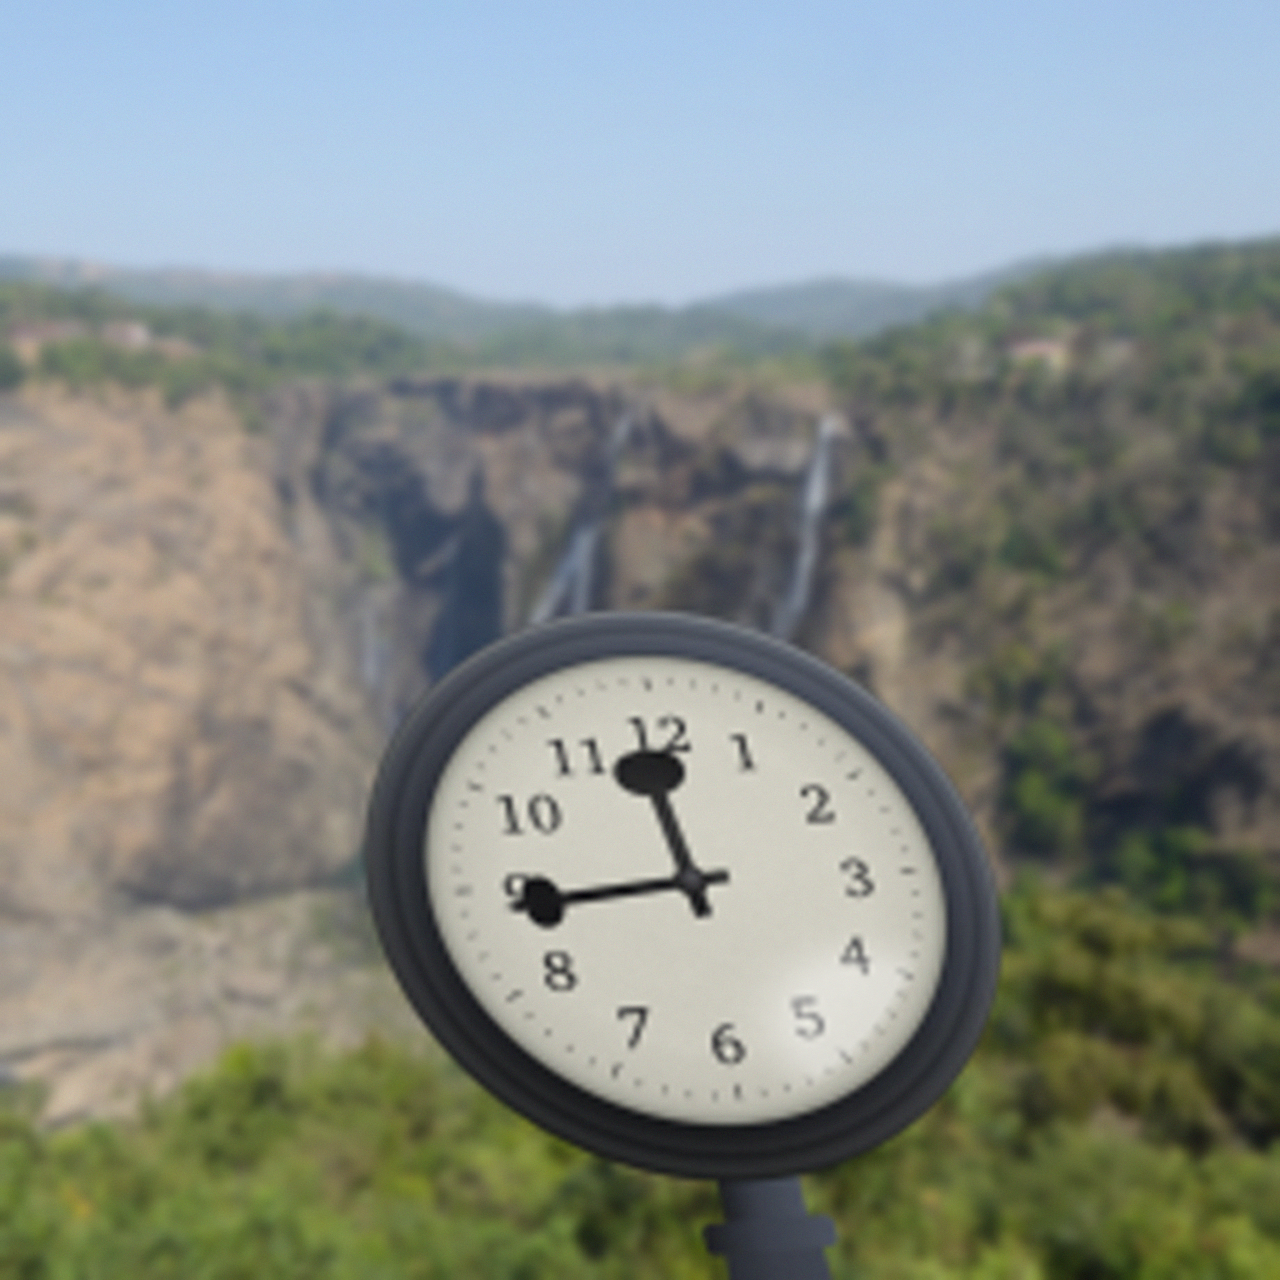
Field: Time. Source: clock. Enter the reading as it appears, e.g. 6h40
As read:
11h44
